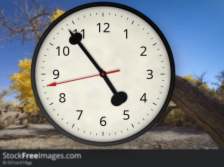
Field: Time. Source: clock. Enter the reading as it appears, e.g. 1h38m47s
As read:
4h53m43s
